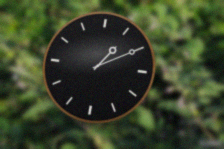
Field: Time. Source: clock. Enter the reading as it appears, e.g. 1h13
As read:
1h10
